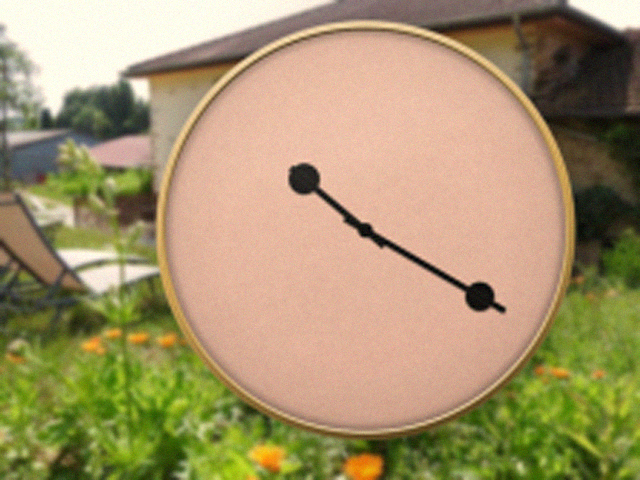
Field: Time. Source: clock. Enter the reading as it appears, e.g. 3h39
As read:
10h20
